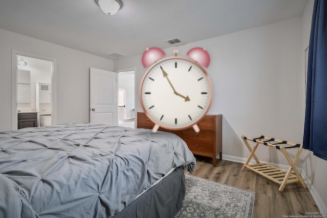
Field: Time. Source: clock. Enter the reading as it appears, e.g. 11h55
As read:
3h55
